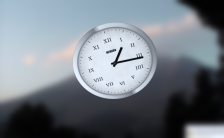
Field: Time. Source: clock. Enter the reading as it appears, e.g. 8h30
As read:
1h16
